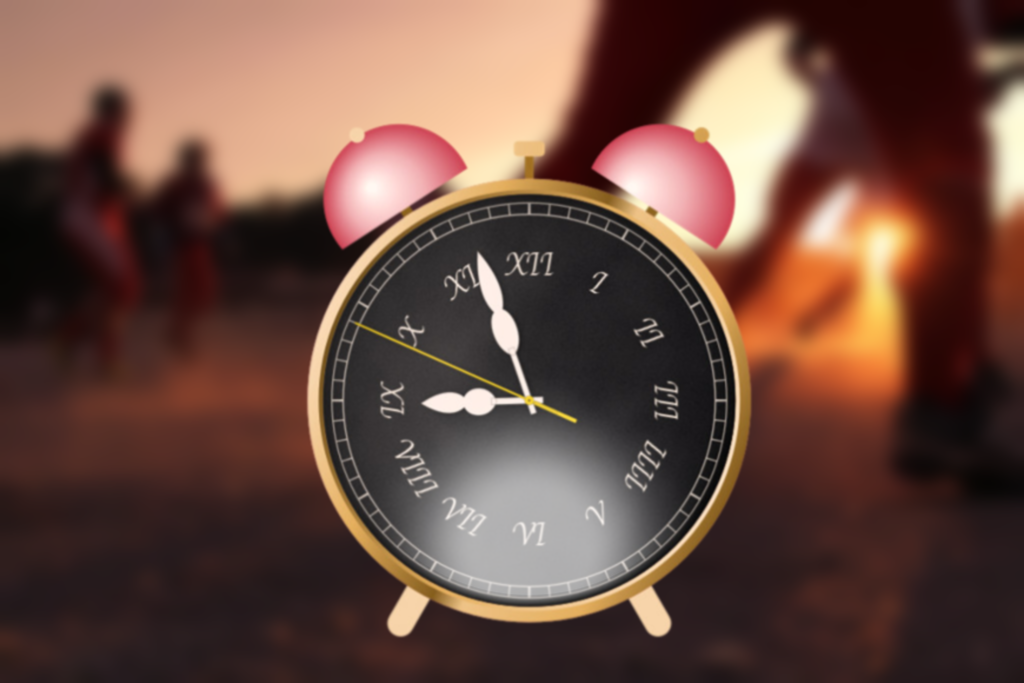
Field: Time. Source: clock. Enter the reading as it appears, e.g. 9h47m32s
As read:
8h56m49s
